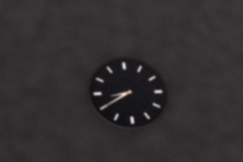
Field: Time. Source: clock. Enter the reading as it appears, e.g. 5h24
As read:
8h40
